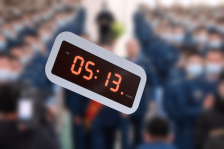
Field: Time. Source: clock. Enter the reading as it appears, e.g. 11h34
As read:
5h13
